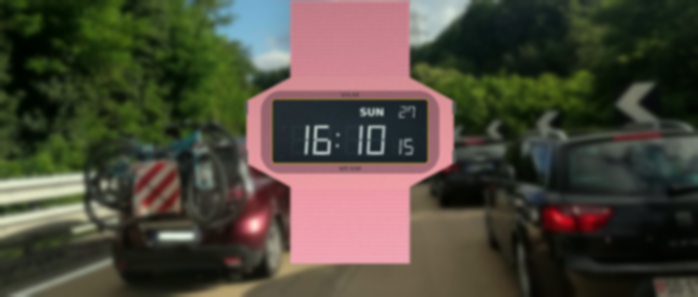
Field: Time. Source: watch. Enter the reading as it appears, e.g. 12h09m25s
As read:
16h10m15s
